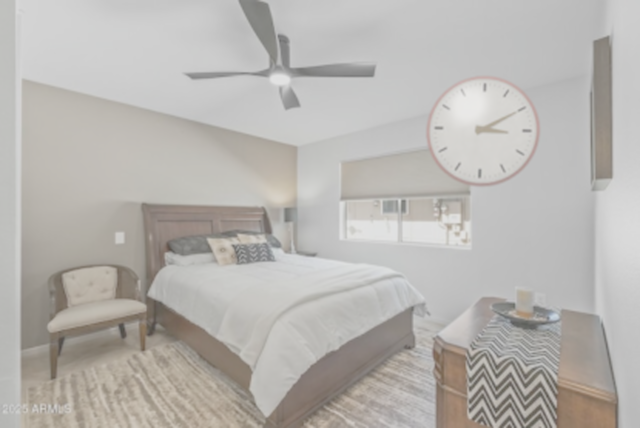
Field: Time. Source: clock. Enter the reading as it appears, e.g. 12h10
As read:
3h10
